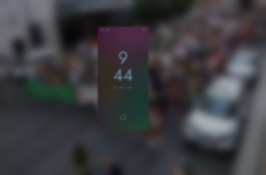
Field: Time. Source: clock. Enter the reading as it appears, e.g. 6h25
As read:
9h44
